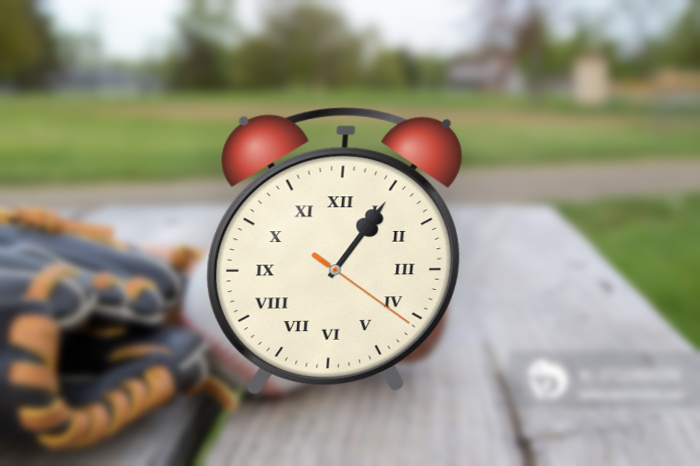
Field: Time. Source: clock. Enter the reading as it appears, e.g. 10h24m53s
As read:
1h05m21s
